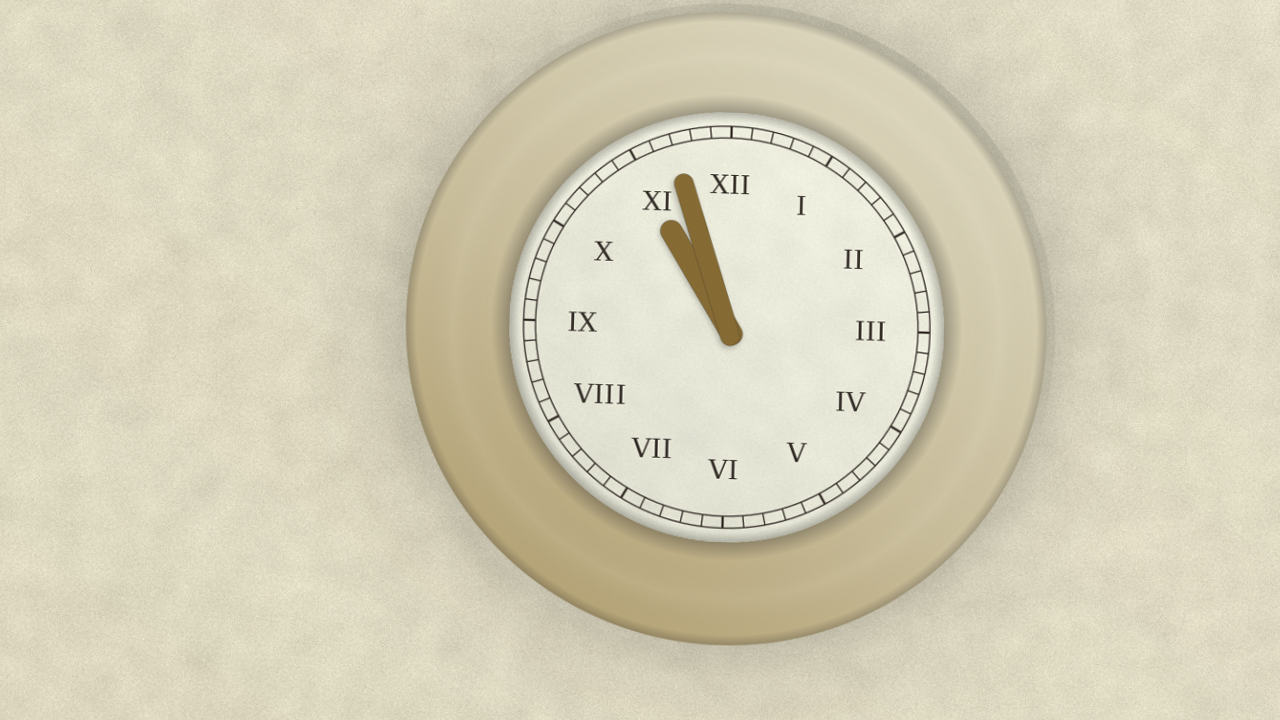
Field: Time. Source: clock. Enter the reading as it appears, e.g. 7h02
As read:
10h57
